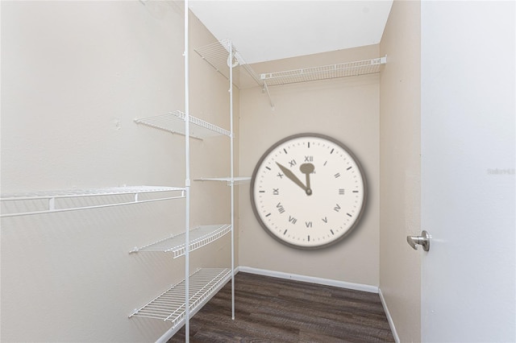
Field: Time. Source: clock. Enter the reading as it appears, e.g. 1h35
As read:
11h52
